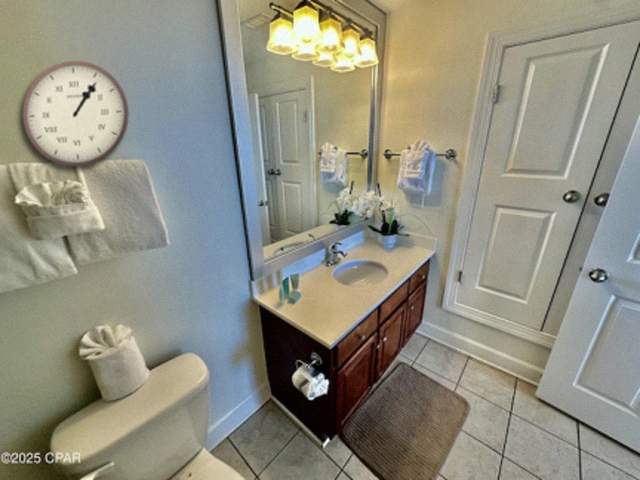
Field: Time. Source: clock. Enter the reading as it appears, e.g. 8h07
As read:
1h06
